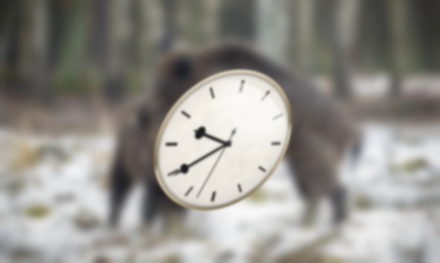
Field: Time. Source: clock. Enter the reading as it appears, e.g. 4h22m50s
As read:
9h39m33s
